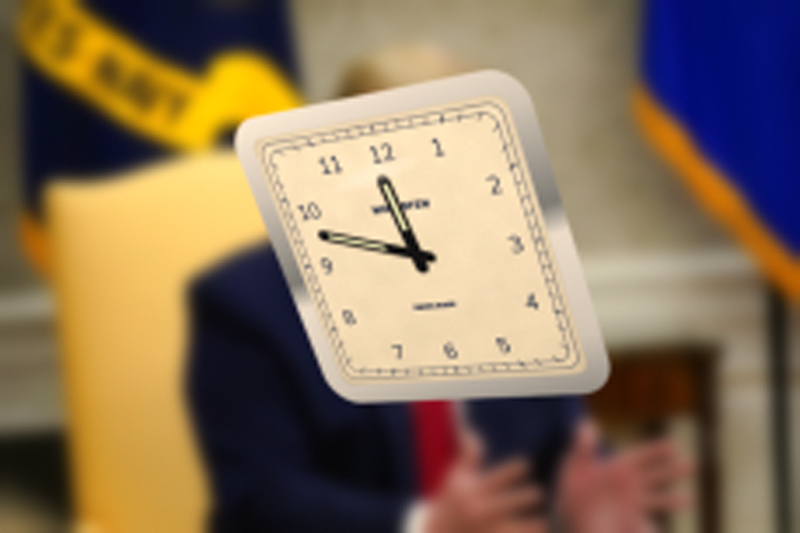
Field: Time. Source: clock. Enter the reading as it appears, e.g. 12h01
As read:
11h48
